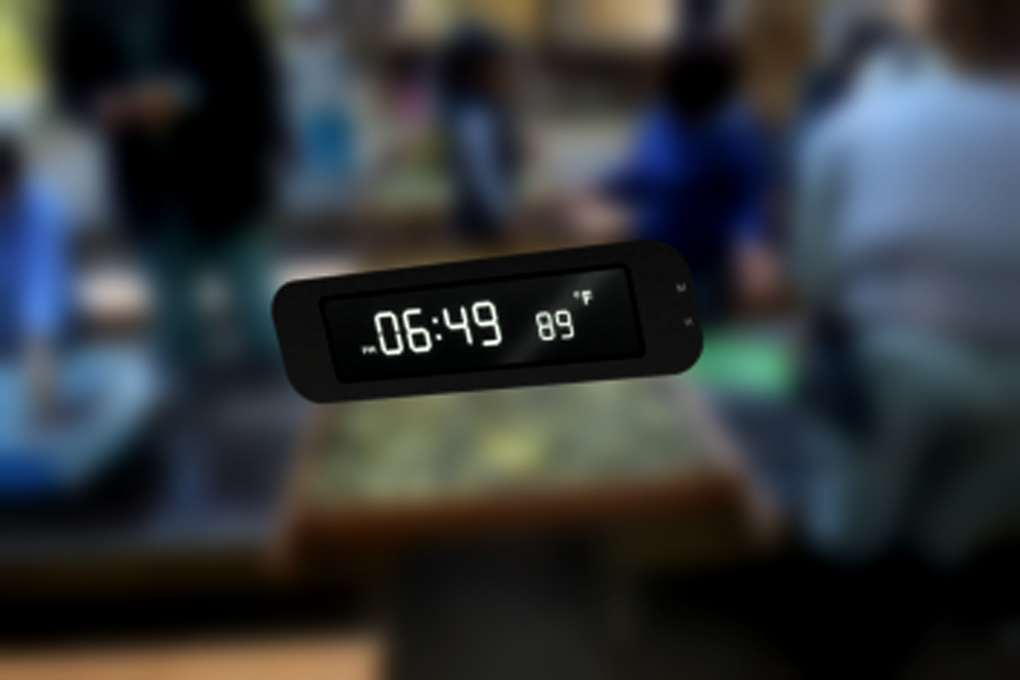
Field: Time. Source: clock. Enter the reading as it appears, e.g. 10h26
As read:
6h49
